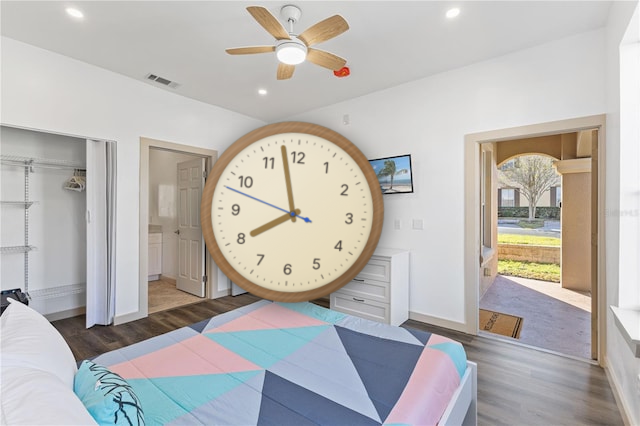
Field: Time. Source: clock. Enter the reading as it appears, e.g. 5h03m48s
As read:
7h57m48s
